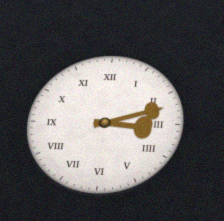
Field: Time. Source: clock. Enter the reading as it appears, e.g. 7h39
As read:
3h12
